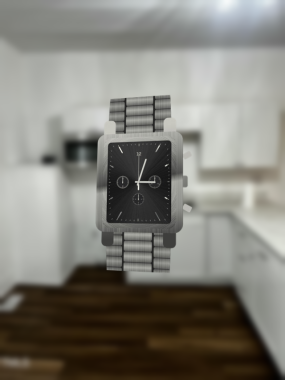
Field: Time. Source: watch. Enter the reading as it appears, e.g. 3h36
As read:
3h03
